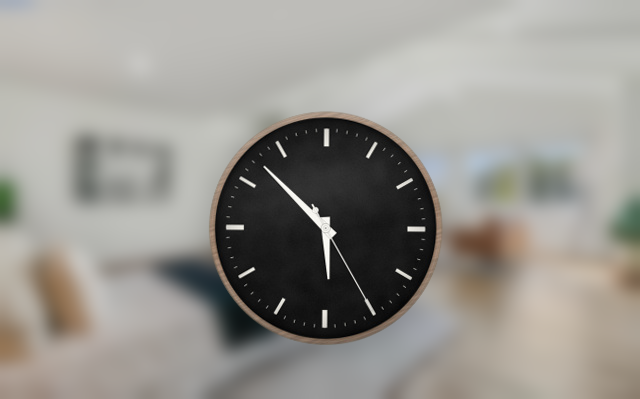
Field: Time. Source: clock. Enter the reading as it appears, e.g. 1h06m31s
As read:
5h52m25s
